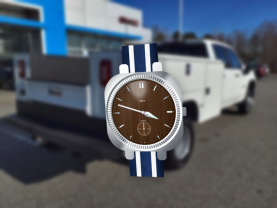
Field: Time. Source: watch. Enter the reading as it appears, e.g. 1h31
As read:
3h48
